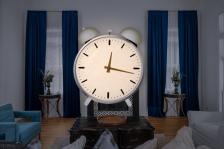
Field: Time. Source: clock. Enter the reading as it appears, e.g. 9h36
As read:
12h17
